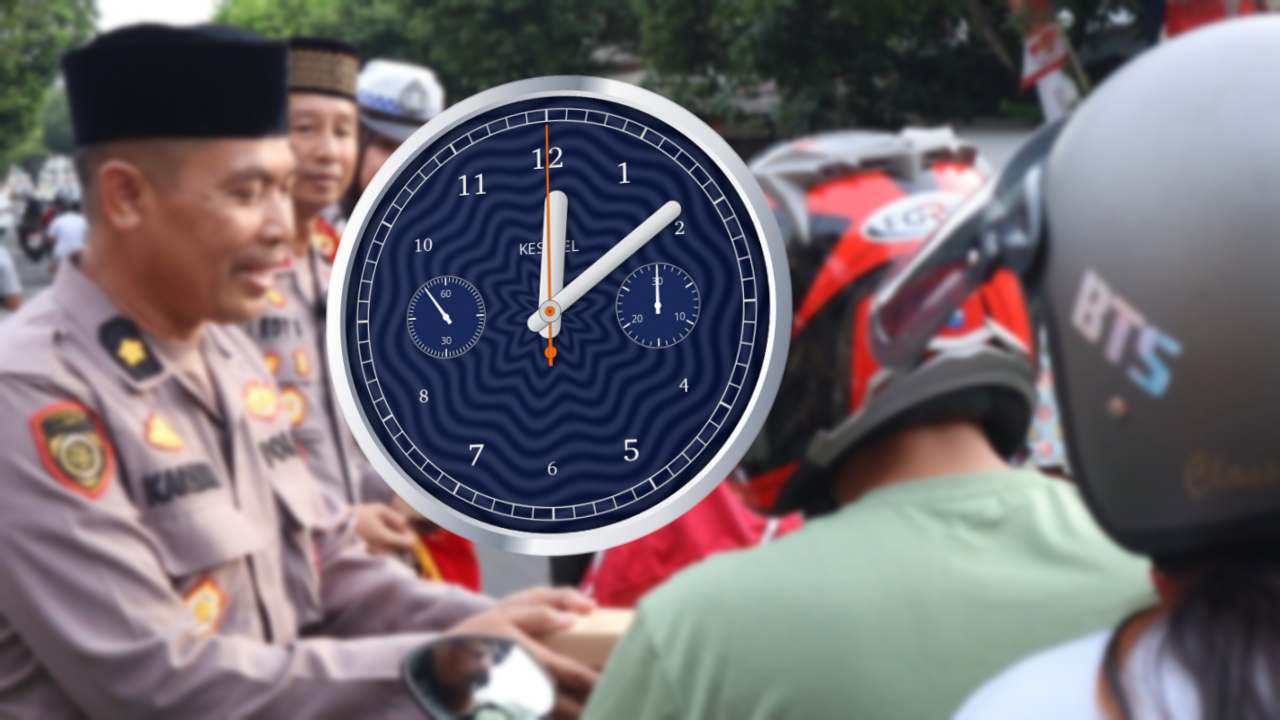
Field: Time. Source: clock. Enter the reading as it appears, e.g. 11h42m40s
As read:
12h08m54s
